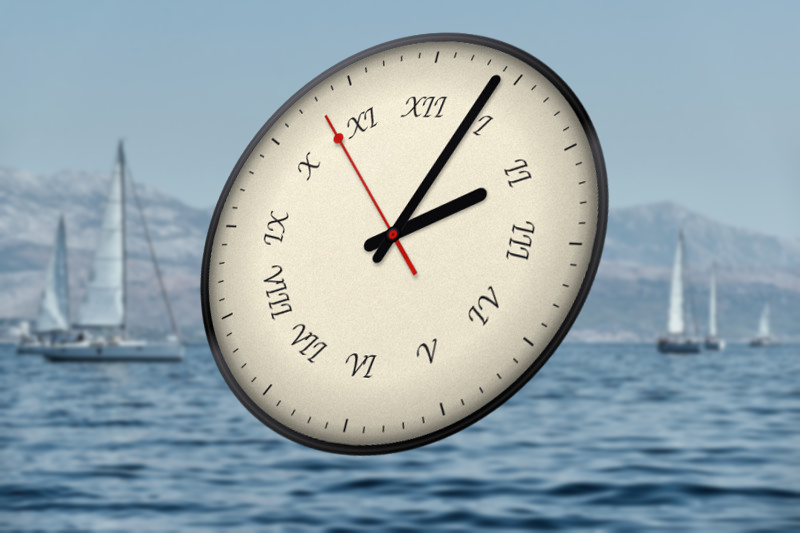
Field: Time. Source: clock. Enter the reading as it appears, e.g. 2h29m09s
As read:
2h03m53s
